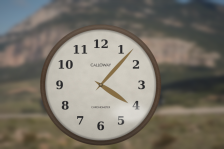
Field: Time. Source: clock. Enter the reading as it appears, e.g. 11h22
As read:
4h07
